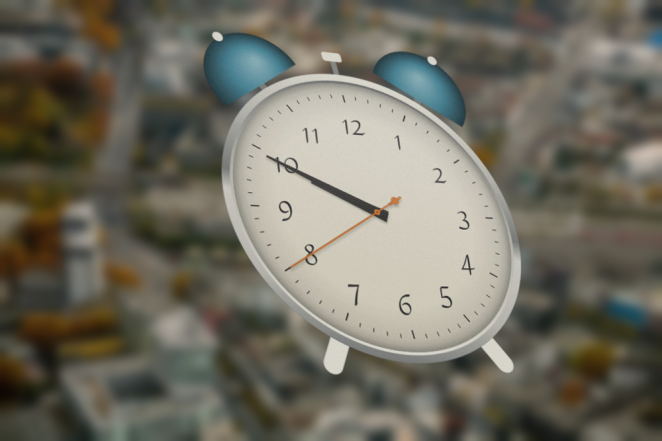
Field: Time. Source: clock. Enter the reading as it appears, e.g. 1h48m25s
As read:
9h49m40s
